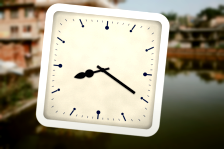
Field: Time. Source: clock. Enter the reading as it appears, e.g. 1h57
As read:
8h20
